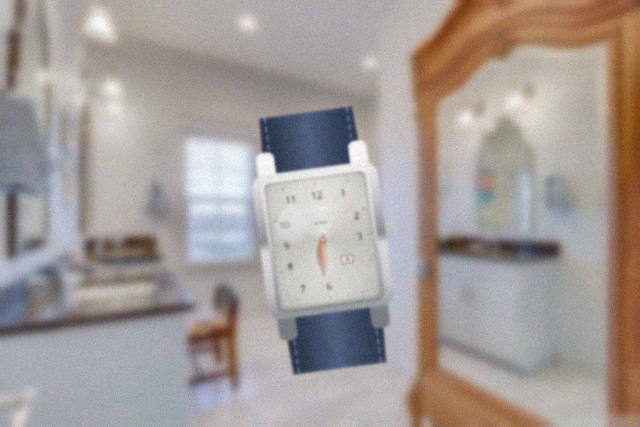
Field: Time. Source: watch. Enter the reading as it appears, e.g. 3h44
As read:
6h31
